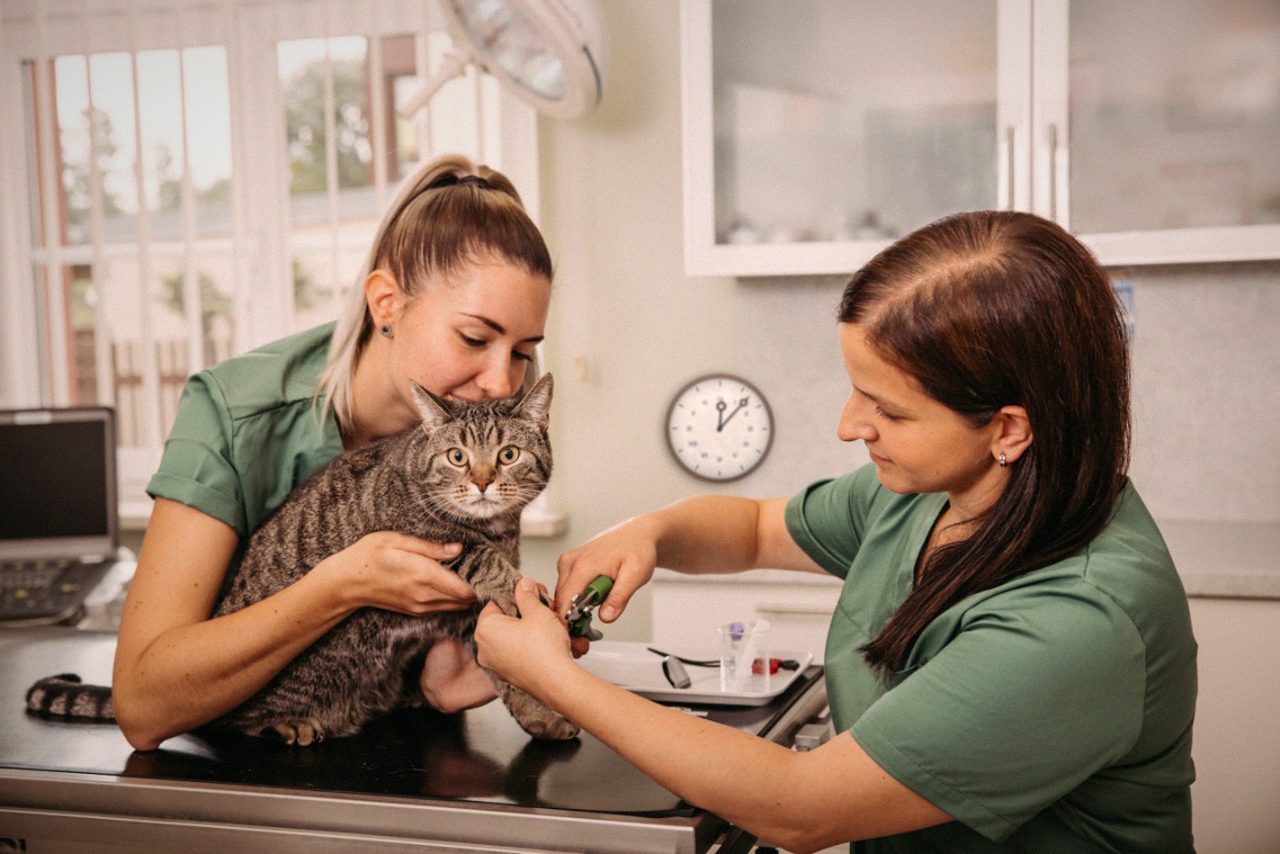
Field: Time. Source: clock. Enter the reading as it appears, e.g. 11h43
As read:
12h07
